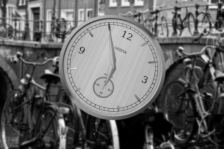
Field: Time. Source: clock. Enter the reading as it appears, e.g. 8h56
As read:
5h55
